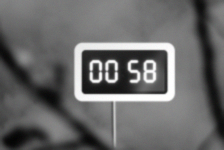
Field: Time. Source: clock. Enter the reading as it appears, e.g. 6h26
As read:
0h58
